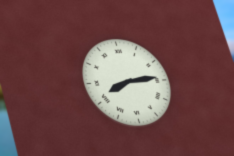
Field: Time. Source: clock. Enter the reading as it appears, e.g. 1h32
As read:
8h14
